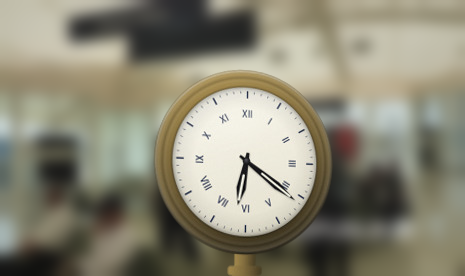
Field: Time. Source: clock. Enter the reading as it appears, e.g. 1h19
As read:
6h21
